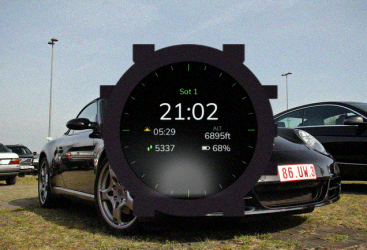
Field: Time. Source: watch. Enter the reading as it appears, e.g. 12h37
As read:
21h02
